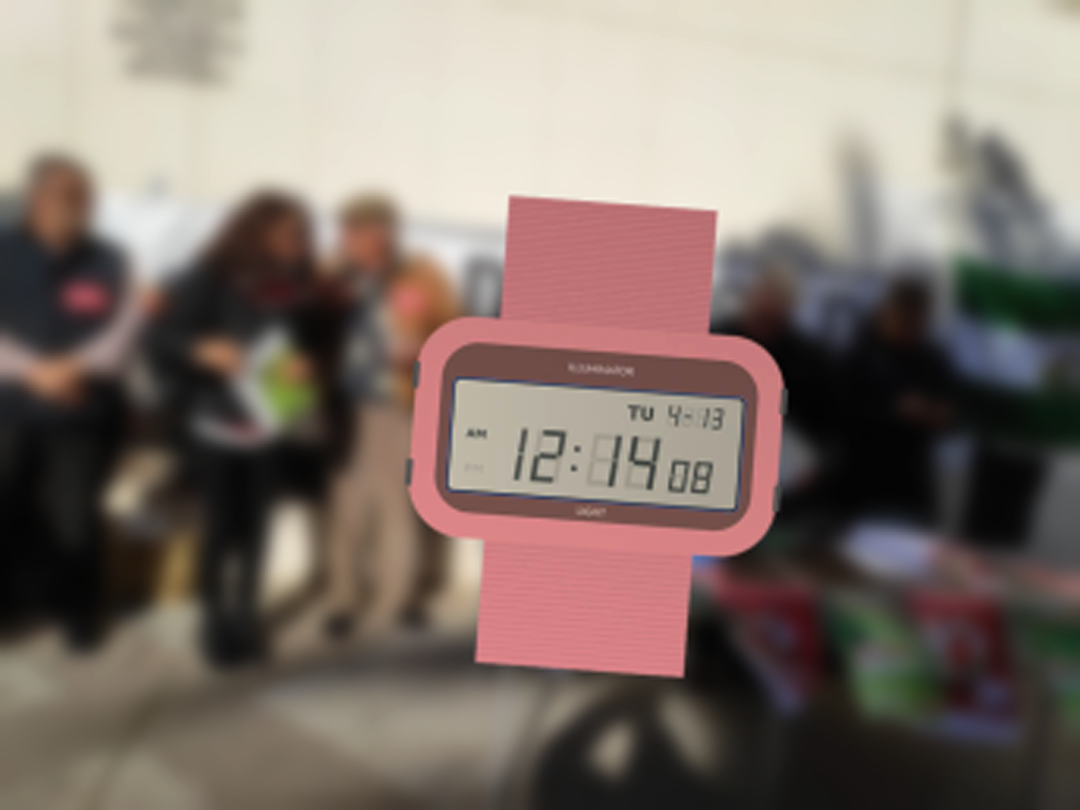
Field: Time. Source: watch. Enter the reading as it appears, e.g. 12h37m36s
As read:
12h14m08s
